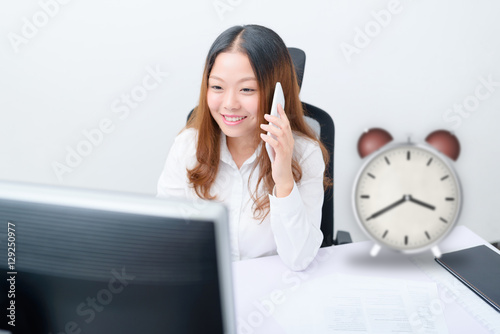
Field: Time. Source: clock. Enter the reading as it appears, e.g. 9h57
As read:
3h40
